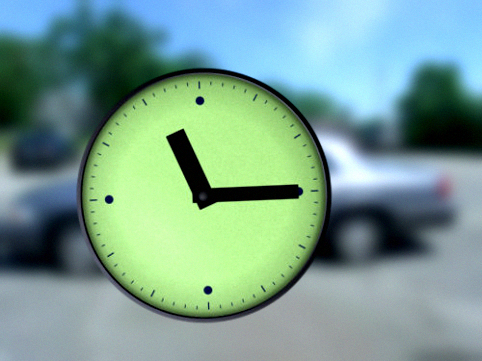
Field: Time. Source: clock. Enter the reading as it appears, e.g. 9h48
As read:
11h15
